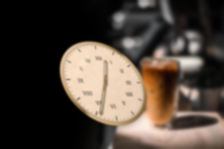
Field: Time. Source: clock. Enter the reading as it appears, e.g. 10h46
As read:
12h34
